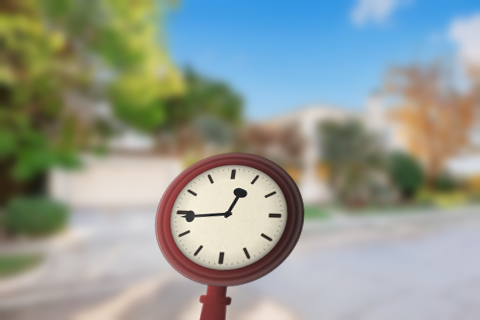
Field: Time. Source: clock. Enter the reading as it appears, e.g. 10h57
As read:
12h44
